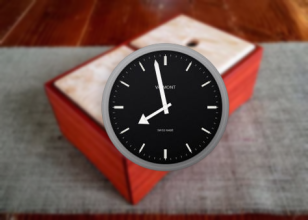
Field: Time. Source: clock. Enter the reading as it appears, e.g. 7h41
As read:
7h58
